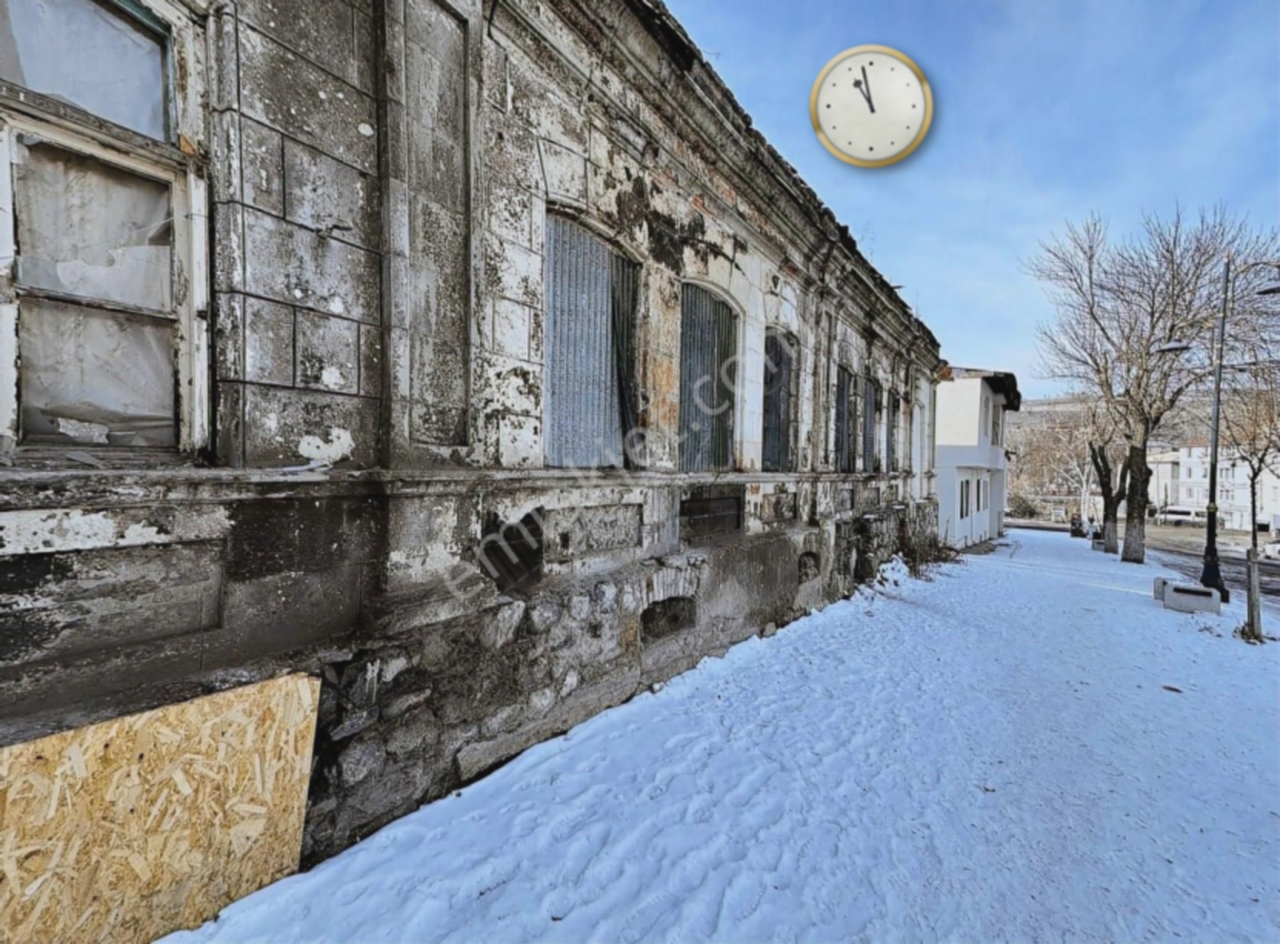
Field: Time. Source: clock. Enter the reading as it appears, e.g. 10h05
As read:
10h58
